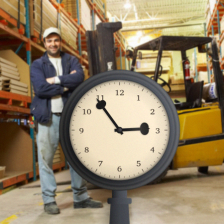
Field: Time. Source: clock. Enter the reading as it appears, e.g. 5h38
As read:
2h54
